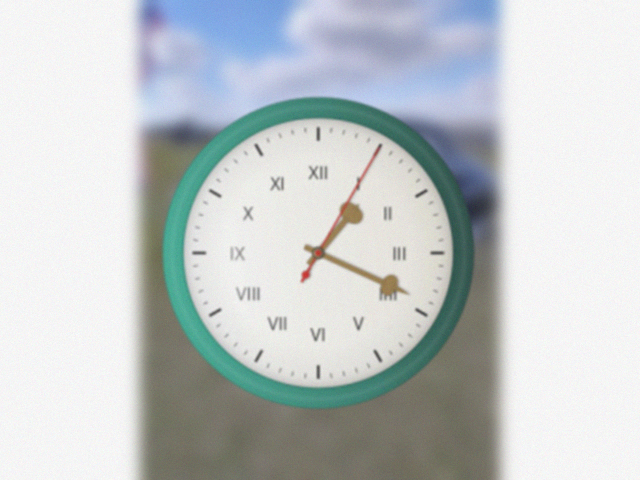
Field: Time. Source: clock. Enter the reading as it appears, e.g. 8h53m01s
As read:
1h19m05s
